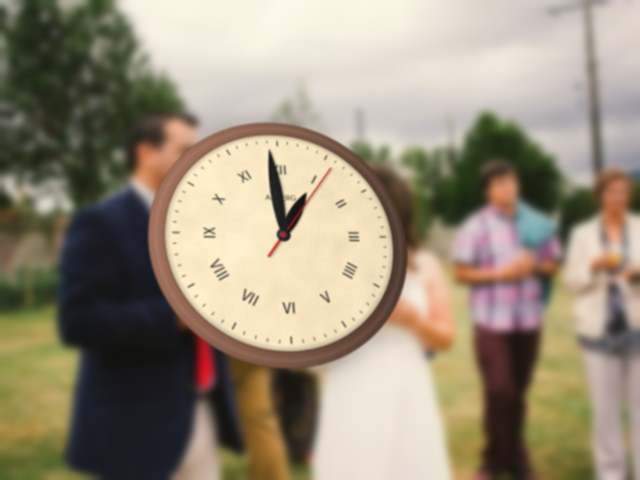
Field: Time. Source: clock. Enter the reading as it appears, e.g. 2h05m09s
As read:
12h59m06s
